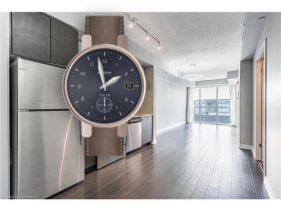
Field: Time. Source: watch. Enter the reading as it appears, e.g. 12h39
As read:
1h58
